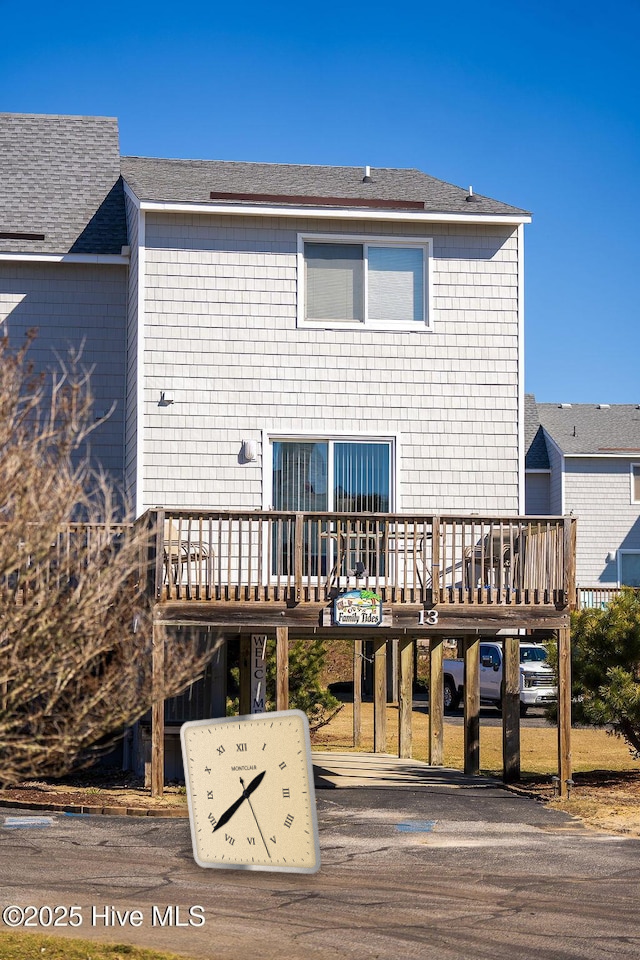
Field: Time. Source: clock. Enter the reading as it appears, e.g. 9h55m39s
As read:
1h38m27s
